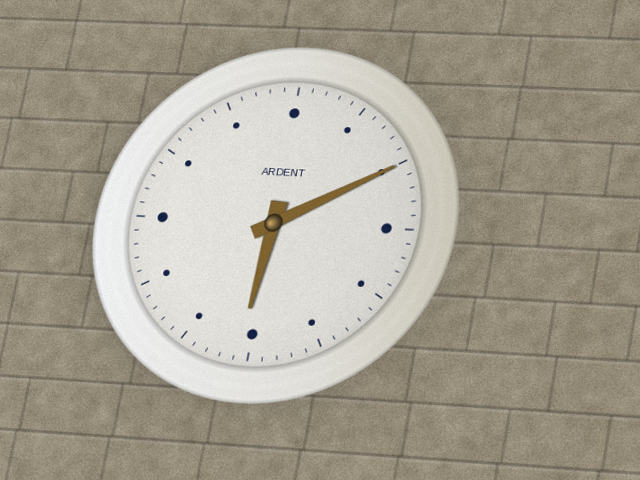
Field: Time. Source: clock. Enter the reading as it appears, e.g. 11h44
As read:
6h10
